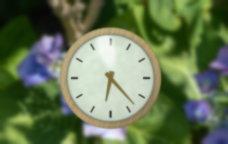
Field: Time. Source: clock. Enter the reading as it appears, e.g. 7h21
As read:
6h23
